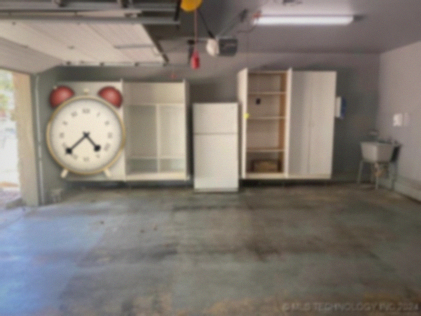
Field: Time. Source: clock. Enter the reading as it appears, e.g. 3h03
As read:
4h38
